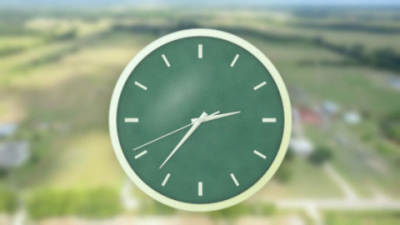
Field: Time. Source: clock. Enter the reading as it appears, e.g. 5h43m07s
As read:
2h36m41s
